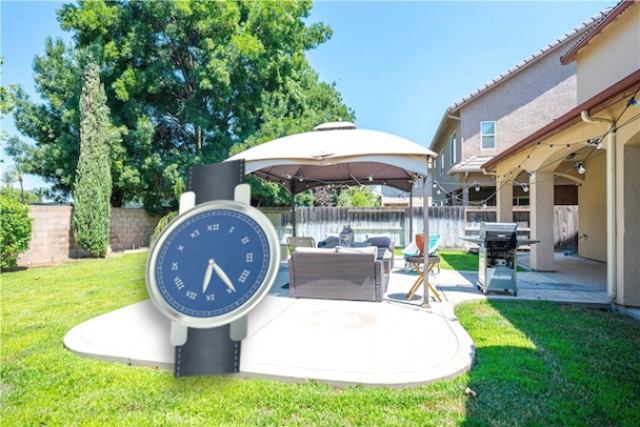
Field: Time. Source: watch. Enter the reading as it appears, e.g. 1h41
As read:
6h24
